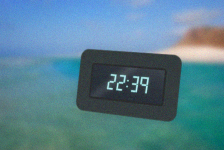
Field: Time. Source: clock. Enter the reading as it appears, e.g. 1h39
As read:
22h39
